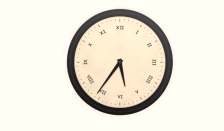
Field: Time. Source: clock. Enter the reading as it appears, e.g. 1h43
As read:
5h36
